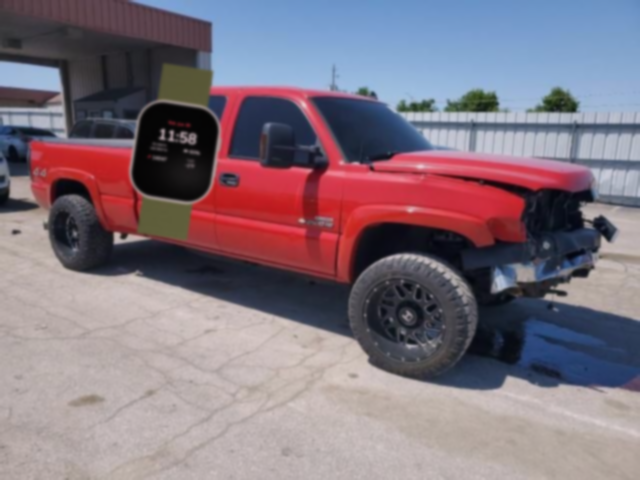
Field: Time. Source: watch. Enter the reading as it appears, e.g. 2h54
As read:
11h58
